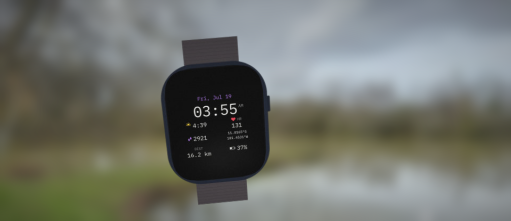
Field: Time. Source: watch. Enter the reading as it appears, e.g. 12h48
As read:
3h55
